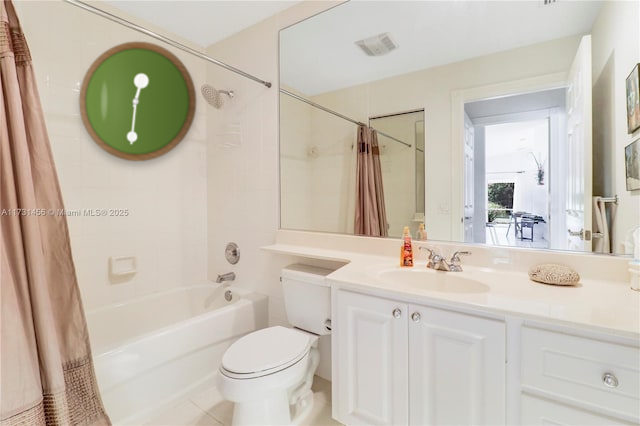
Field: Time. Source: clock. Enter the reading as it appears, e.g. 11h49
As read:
12h31
